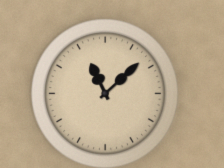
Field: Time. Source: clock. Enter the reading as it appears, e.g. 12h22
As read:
11h08
